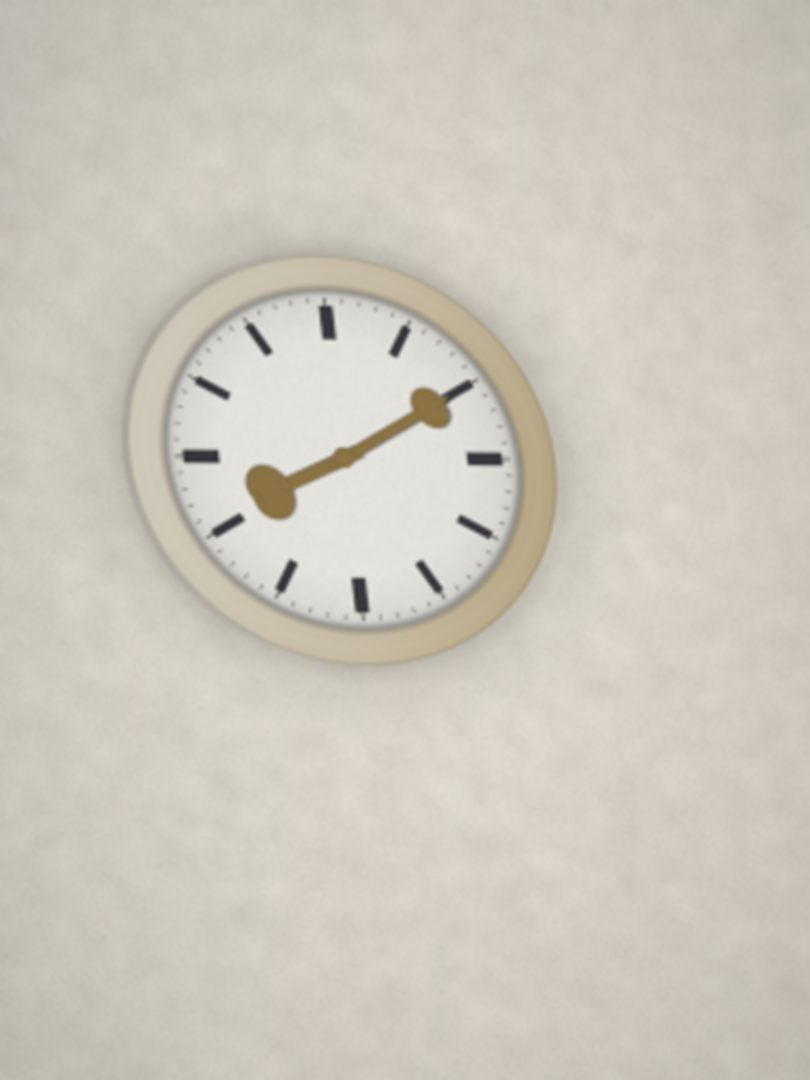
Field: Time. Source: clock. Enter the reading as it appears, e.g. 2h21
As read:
8h10
